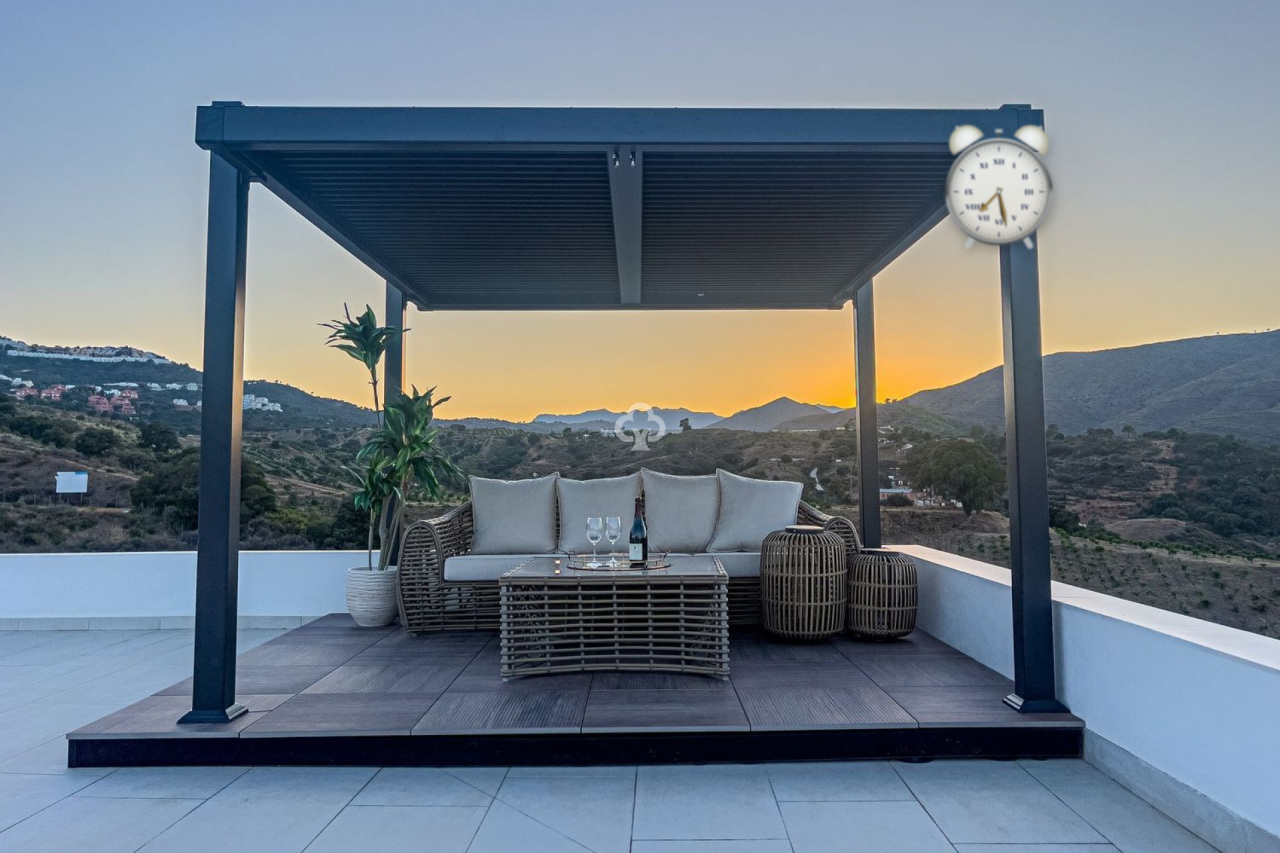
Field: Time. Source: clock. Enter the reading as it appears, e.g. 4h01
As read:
7h28
